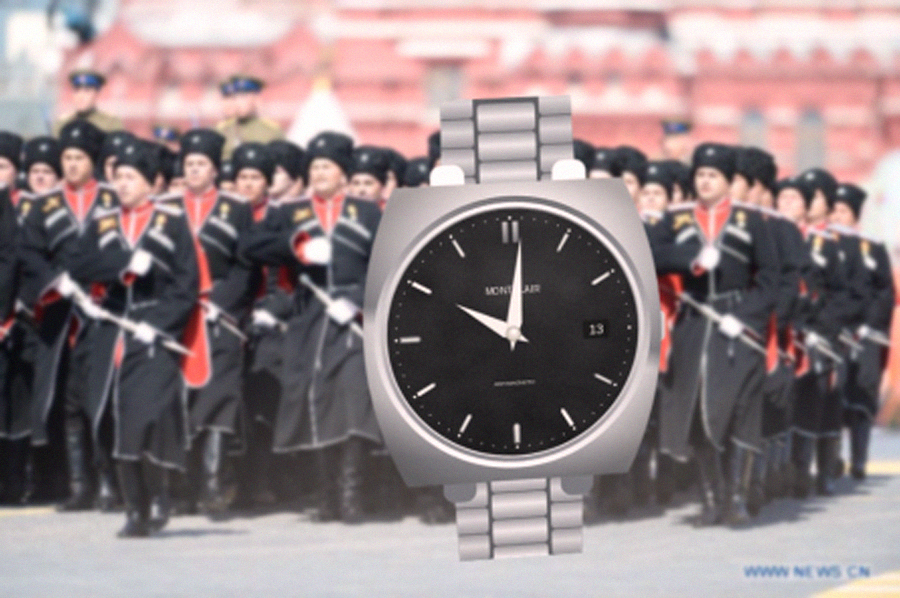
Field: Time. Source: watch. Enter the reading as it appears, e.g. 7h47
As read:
10h01
